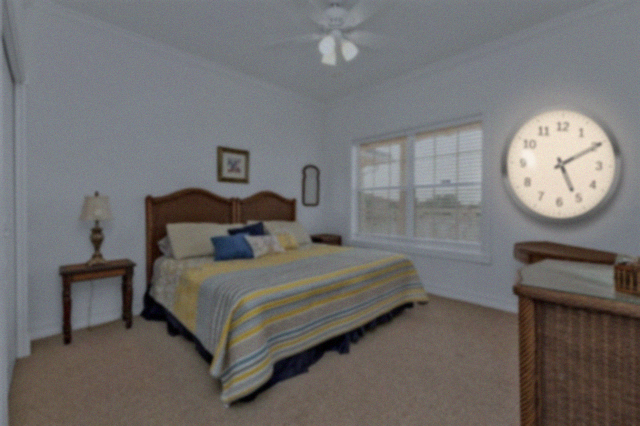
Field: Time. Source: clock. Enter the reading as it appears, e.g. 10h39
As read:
5h10
